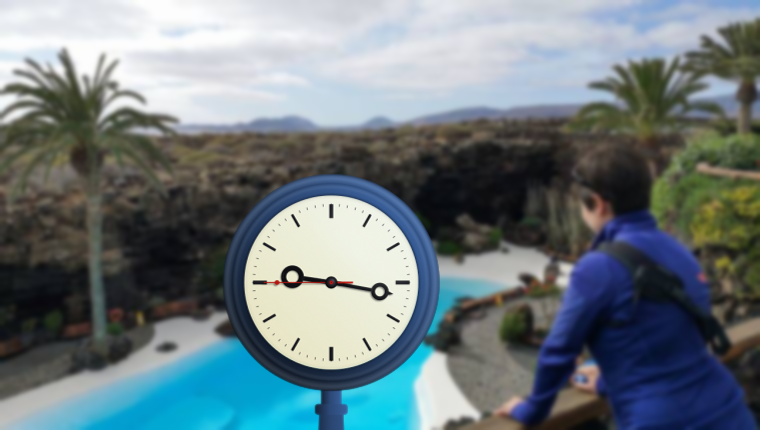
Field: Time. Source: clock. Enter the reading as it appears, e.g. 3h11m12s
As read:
9h16m45s
